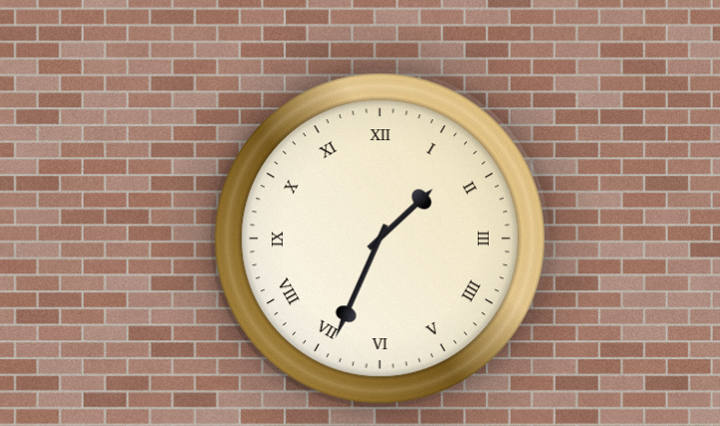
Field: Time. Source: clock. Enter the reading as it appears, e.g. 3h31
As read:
1h34
